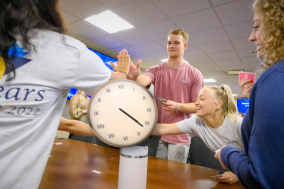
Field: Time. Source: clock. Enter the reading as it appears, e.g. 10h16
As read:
4h22
